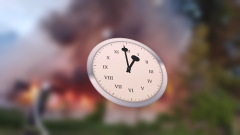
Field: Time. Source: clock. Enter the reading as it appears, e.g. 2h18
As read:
12h59
